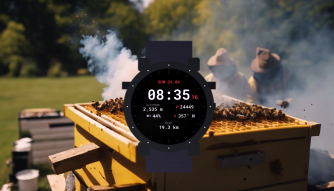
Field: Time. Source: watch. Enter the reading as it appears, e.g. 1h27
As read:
8h35
